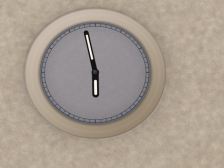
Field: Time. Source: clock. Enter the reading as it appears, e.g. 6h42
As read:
5h58
